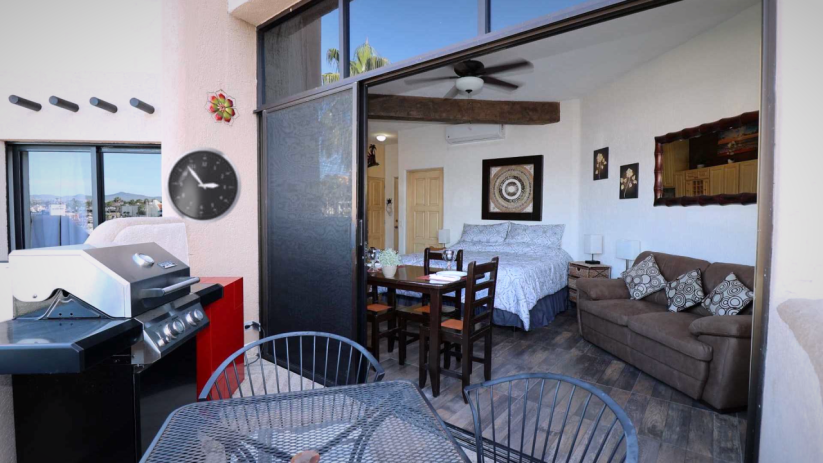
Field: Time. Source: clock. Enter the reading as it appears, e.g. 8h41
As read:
2h53
